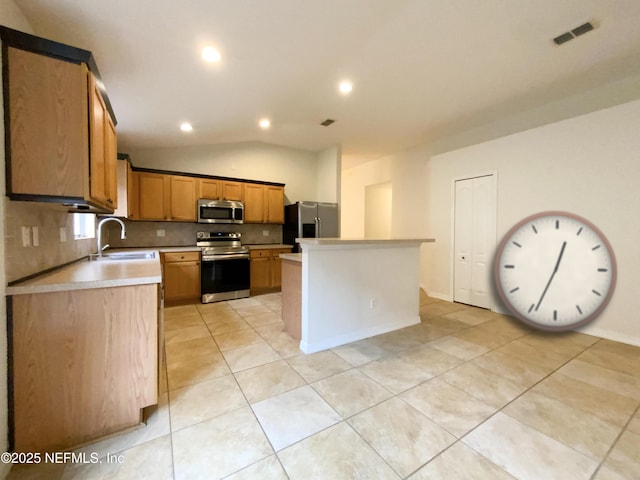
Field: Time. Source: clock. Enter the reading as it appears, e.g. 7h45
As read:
12h34
